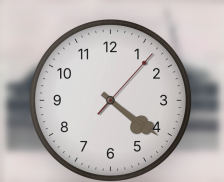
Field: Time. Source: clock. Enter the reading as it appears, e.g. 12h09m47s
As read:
4h21m07s
